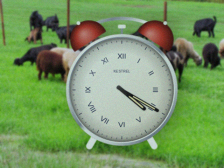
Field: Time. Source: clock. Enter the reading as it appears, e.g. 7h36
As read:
4h20
